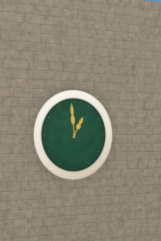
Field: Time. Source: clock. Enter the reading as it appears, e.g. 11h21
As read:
12h59
